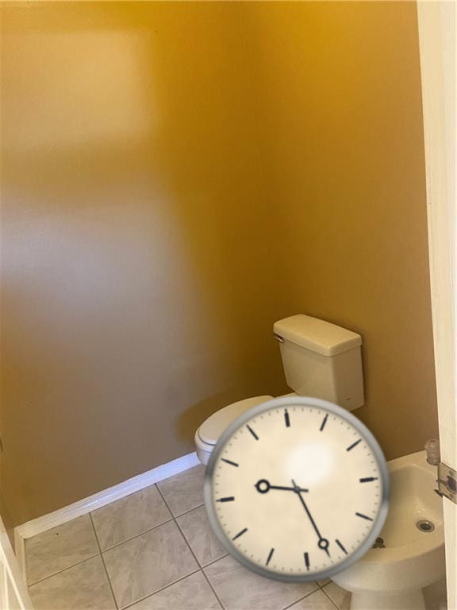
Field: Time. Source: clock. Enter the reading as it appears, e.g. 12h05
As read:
9h27
